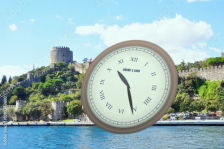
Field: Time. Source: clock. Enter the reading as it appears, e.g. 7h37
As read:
10h26
